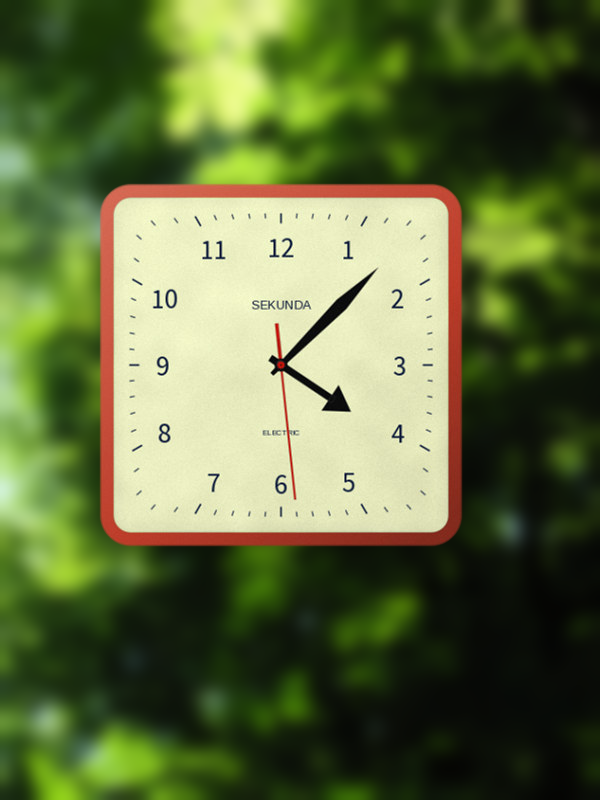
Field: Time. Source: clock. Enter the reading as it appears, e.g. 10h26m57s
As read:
4h07m29s
